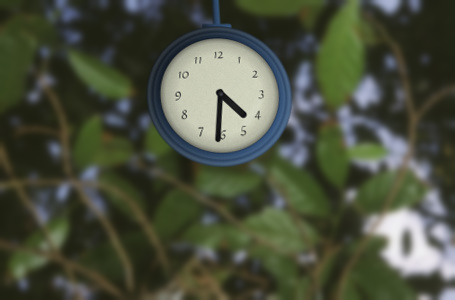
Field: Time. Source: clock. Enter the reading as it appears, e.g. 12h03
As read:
4h31
